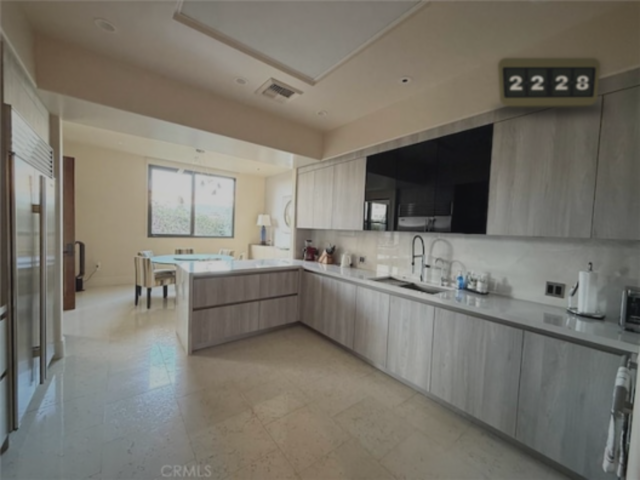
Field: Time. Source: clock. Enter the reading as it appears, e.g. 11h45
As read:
22h28
